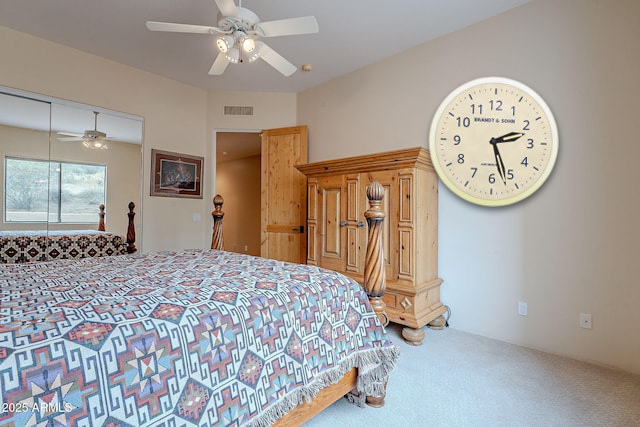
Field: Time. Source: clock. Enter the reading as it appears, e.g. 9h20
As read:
2h27
